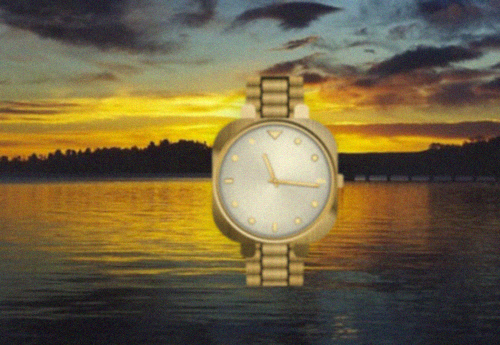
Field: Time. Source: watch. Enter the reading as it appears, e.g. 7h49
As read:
11h16
